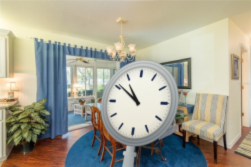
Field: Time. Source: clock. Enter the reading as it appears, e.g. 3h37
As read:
10h51
